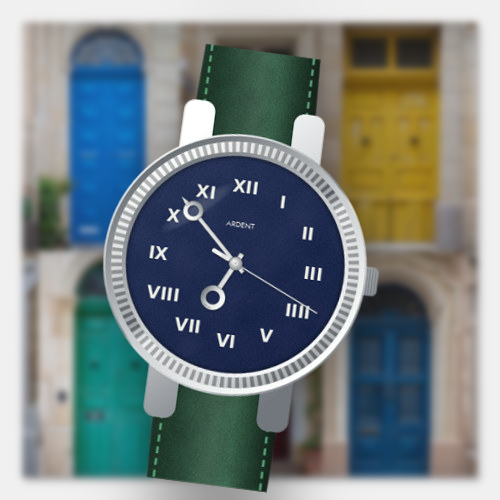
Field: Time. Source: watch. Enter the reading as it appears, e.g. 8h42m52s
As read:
6h52m19s
